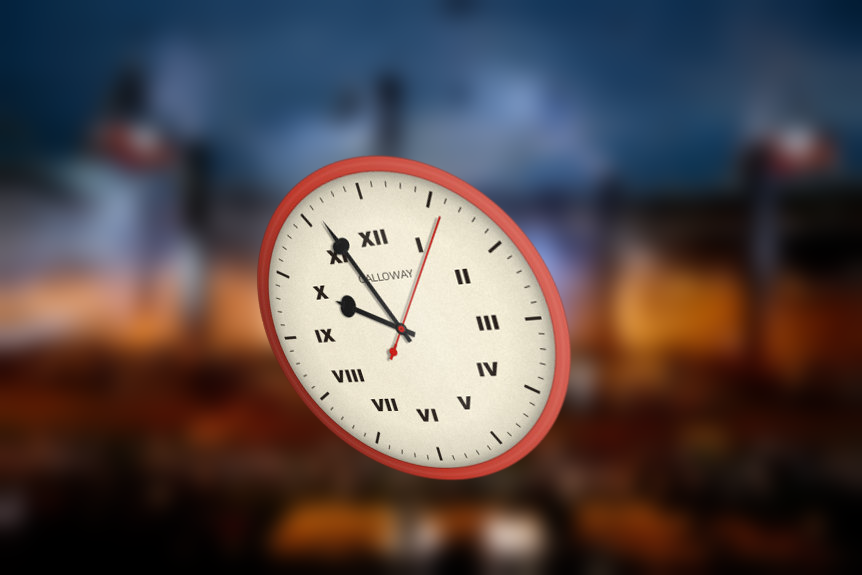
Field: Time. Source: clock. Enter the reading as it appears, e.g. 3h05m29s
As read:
9h56m06s
